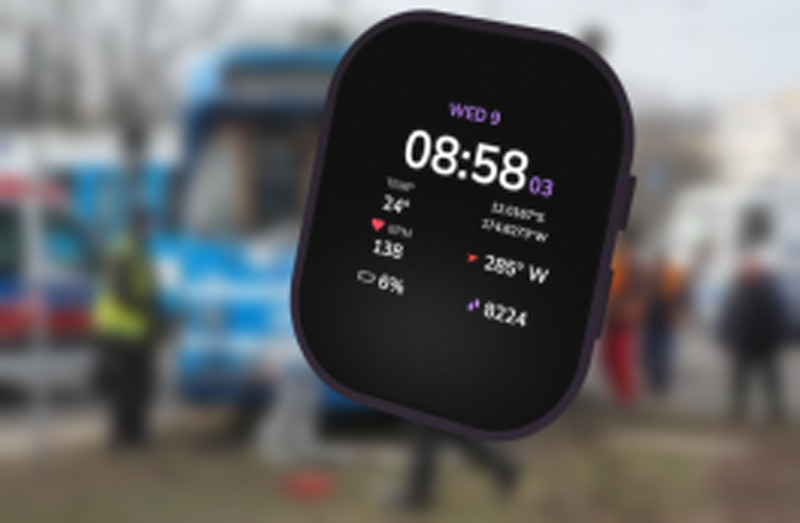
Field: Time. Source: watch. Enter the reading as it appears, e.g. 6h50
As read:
8h58
